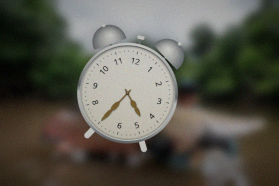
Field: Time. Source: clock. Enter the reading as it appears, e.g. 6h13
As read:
4h35
